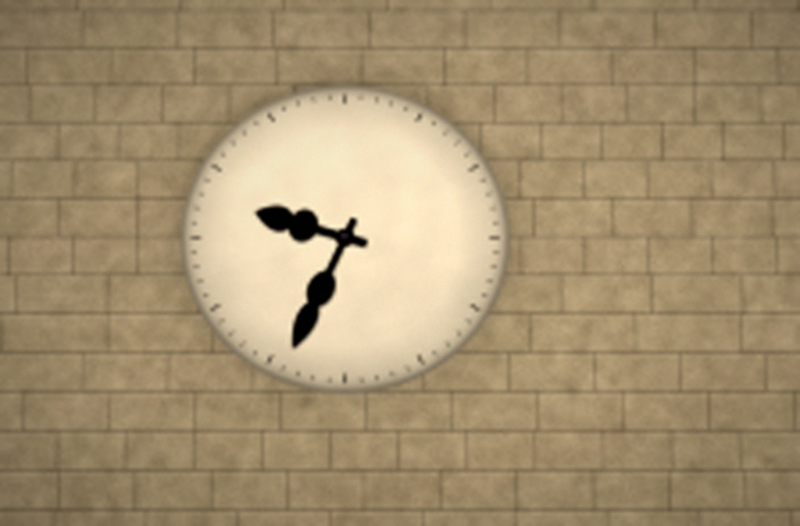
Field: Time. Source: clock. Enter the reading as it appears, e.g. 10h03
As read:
9h34
